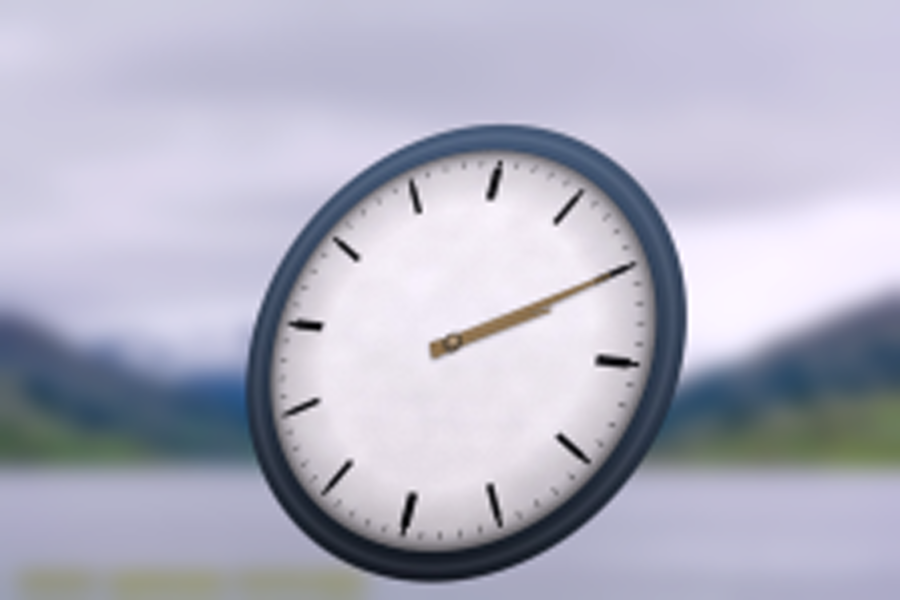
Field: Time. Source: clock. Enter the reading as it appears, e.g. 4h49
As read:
2h10
